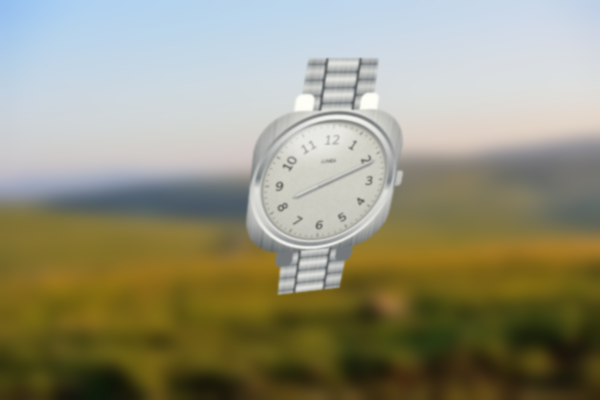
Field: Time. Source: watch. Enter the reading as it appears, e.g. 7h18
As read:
8h11
